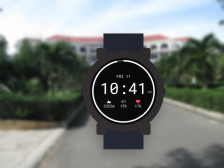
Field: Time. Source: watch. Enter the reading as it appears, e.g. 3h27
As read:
10h41
